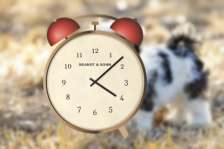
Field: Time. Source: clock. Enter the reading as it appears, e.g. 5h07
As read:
4h08
